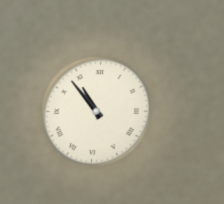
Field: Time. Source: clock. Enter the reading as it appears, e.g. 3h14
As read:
10h53
